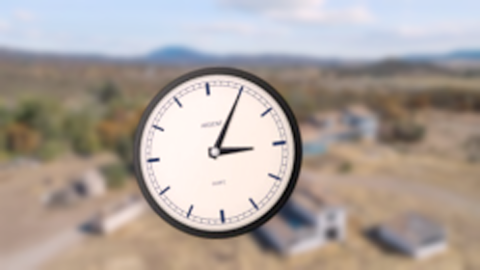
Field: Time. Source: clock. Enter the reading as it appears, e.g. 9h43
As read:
3h05
